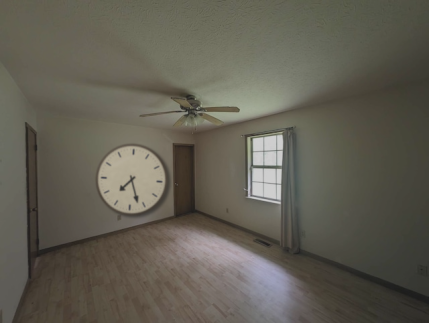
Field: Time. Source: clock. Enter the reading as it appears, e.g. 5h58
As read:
7h27
